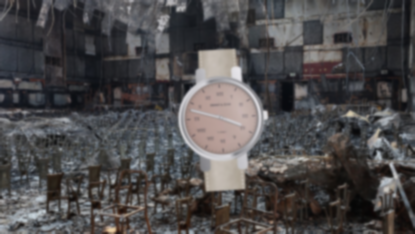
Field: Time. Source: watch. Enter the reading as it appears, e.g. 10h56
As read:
3h48
